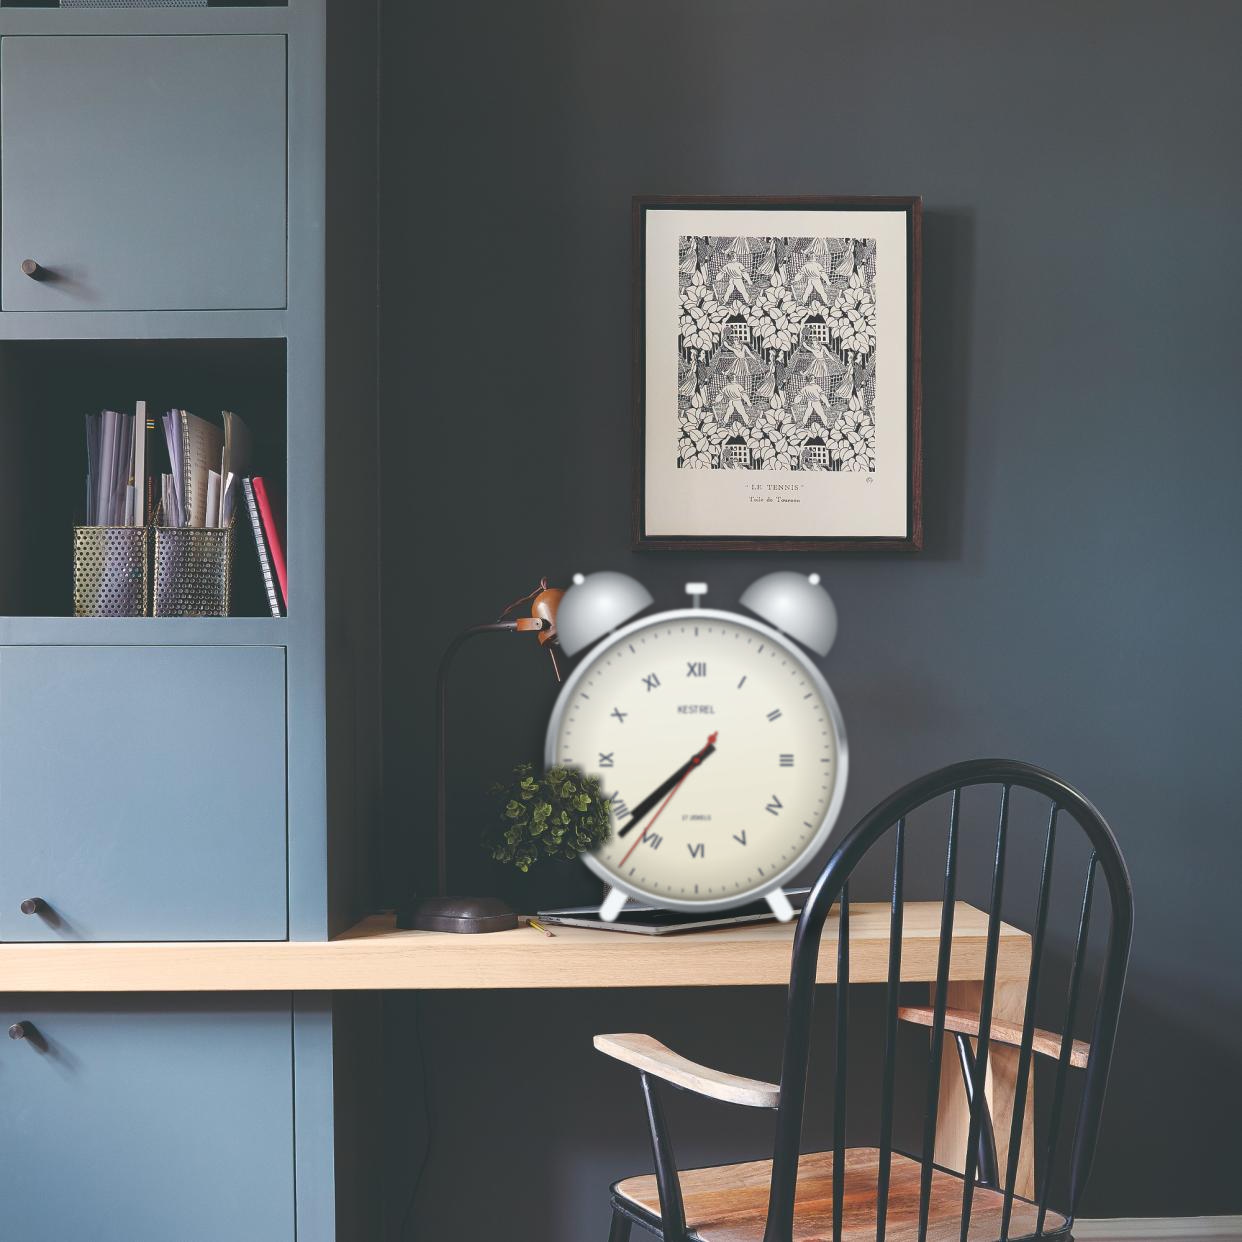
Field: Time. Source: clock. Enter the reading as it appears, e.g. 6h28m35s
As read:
7h37m36s
